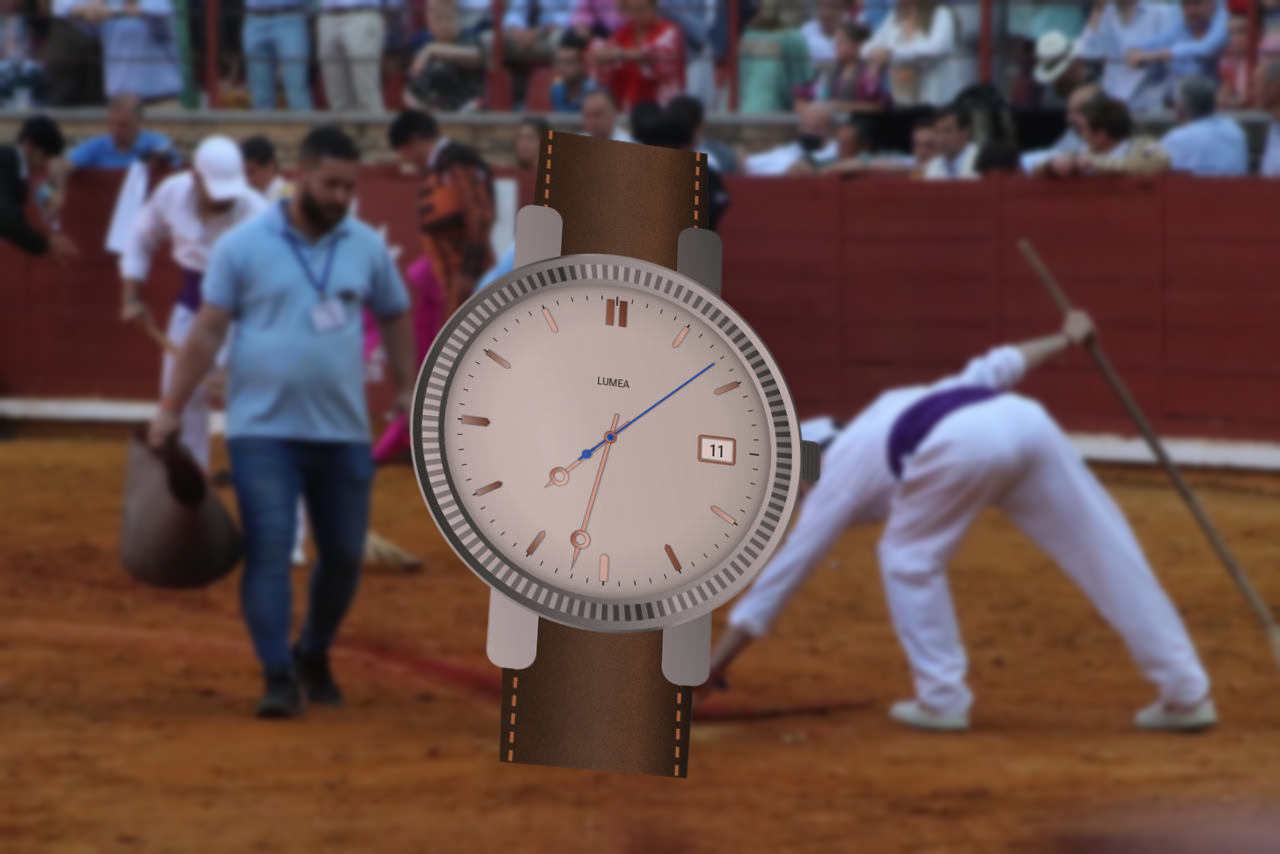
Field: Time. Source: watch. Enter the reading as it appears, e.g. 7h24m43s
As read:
7h32m08s
